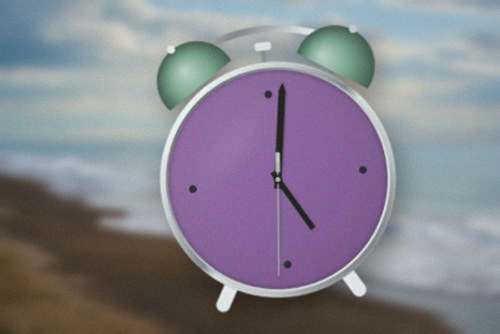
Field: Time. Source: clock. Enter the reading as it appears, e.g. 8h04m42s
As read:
5h01m31s
